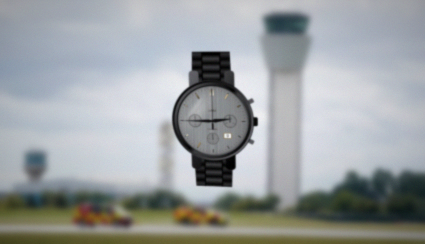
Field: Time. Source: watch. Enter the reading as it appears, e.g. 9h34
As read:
2h45
